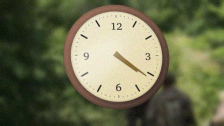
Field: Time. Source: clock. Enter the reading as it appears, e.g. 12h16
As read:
4h21
